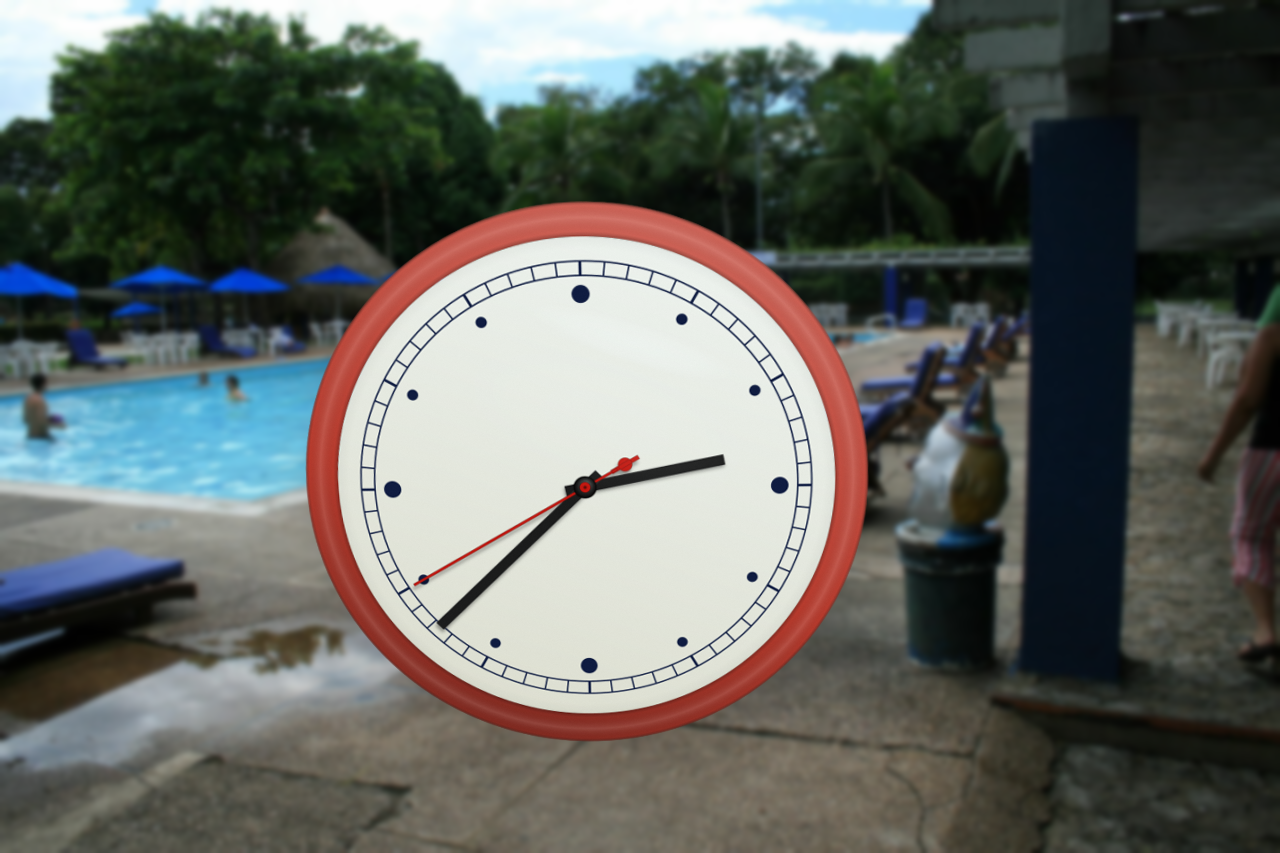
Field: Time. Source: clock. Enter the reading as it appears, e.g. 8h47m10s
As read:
2h37m40s
